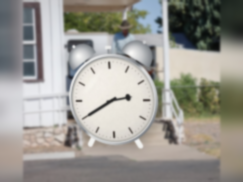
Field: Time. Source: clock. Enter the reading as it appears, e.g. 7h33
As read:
2h40
